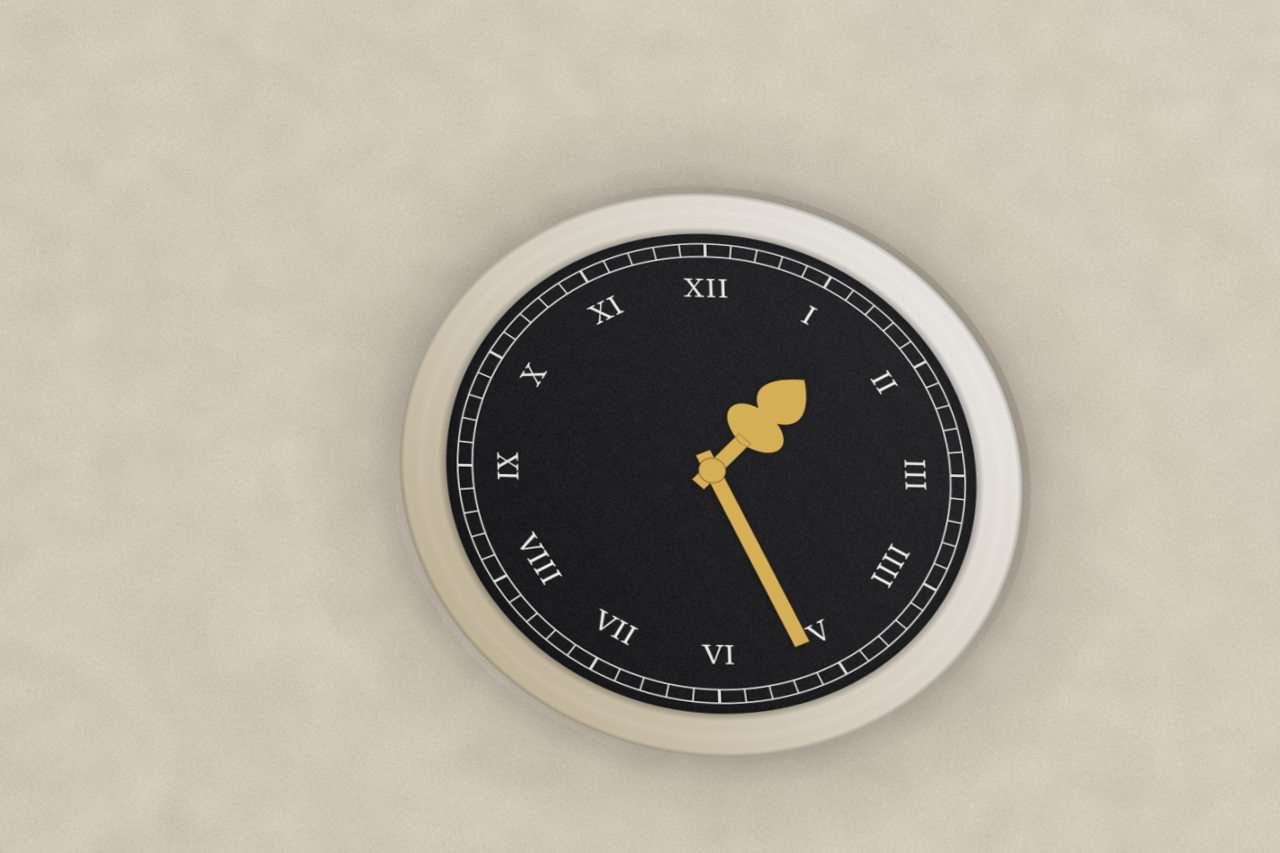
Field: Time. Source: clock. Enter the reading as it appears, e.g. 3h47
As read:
1h26
